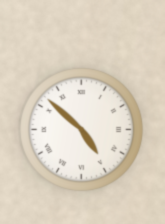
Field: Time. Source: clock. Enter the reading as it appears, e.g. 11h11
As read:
4h52
